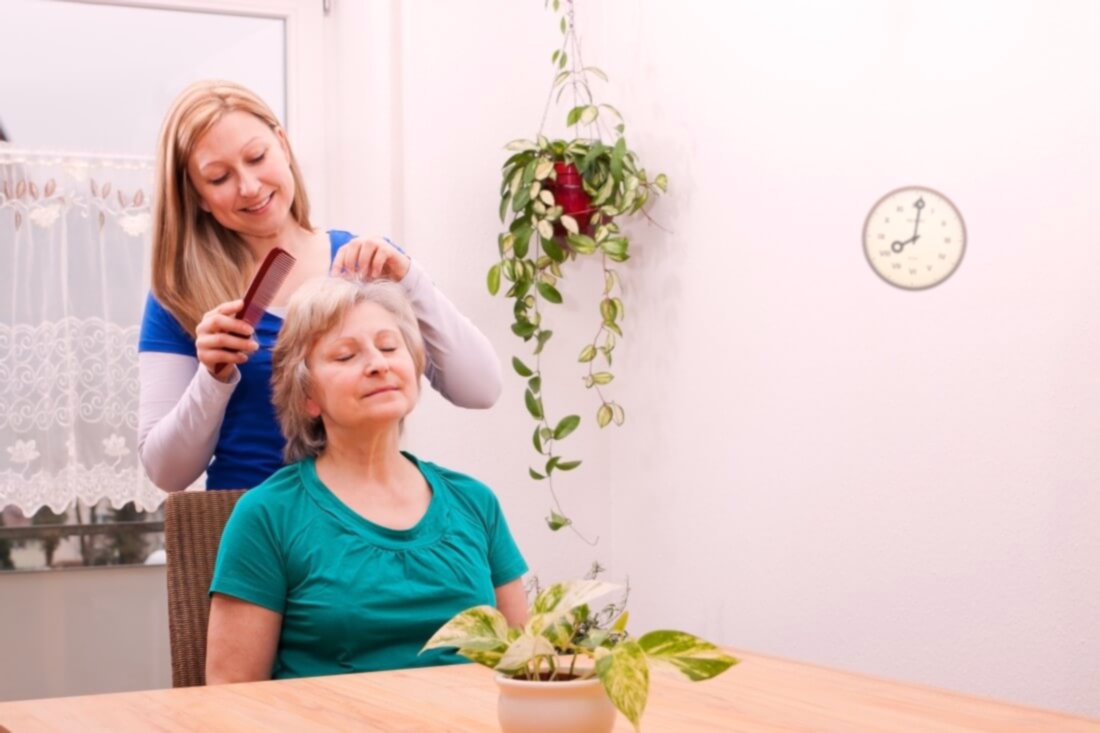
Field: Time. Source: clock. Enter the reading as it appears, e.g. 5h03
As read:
8h01
